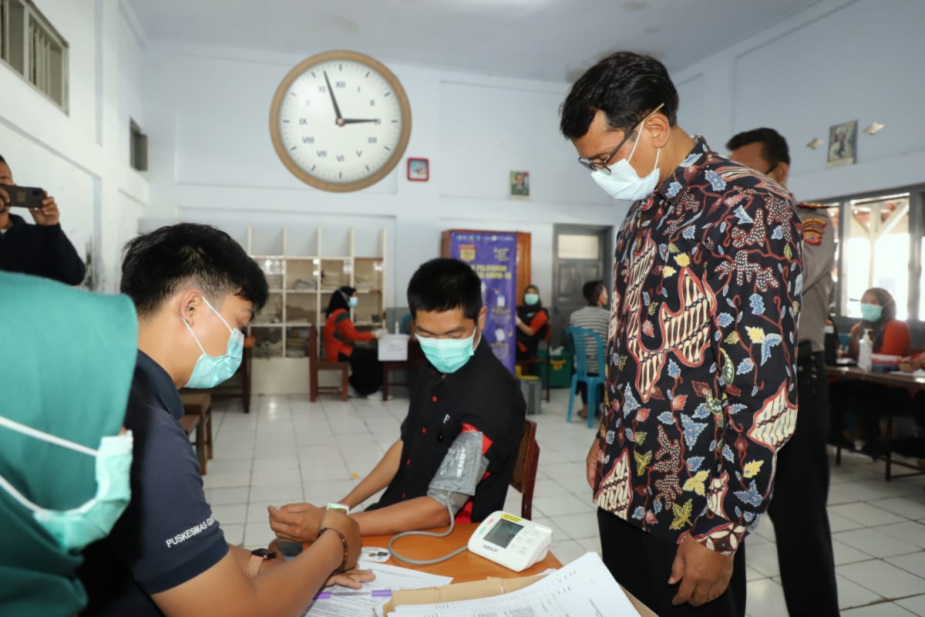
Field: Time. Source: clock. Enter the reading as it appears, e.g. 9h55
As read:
2h57
